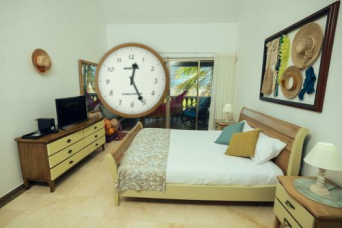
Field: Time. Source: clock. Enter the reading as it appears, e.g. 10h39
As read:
12h26
